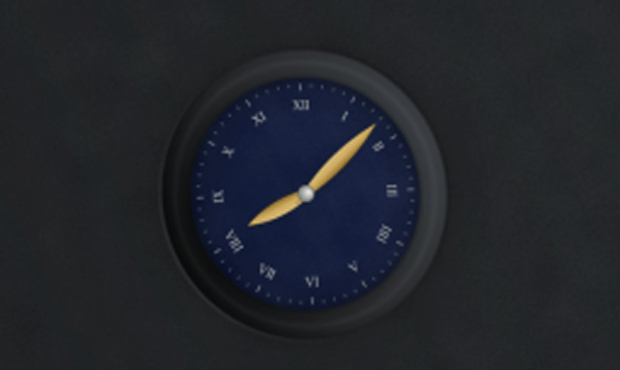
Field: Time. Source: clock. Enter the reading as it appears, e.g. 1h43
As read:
8h08
